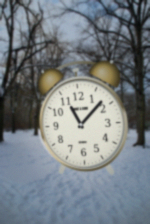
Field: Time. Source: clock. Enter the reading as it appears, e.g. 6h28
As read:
11h08
